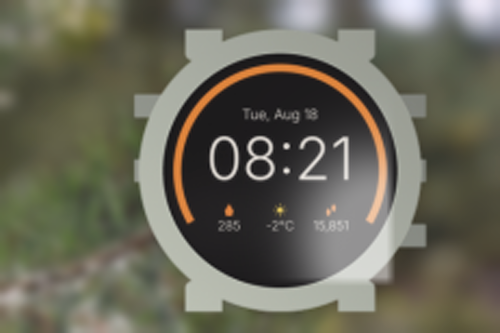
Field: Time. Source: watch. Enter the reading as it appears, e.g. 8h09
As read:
8h21
